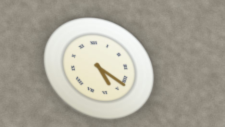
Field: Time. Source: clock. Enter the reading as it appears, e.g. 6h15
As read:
5h22
